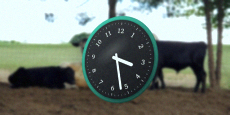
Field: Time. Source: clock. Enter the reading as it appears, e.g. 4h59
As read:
3h27
